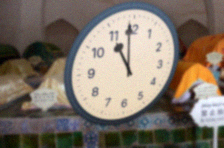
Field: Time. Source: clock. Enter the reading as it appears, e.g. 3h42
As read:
10h59
